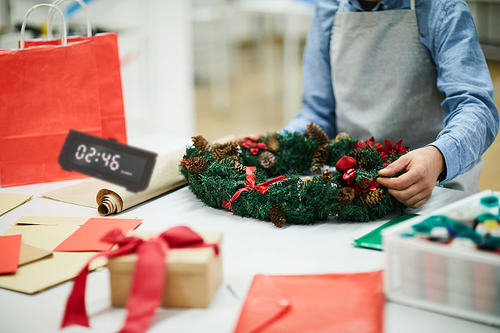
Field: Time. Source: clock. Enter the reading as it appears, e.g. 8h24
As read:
2h46
